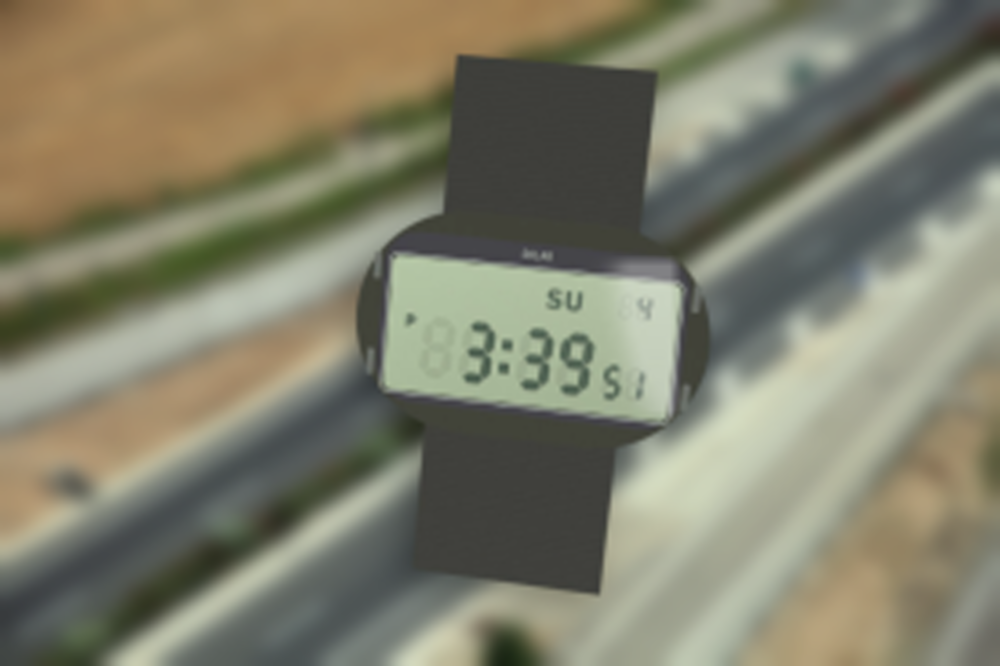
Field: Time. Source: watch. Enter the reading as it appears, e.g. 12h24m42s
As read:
3h39m51s
